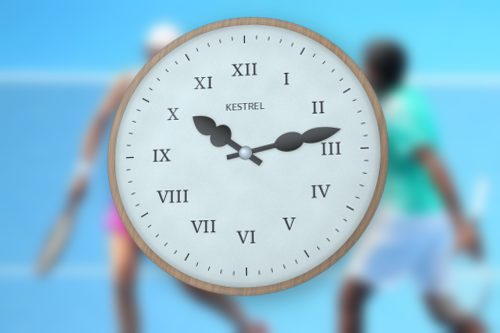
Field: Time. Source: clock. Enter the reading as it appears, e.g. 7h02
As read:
10h13
